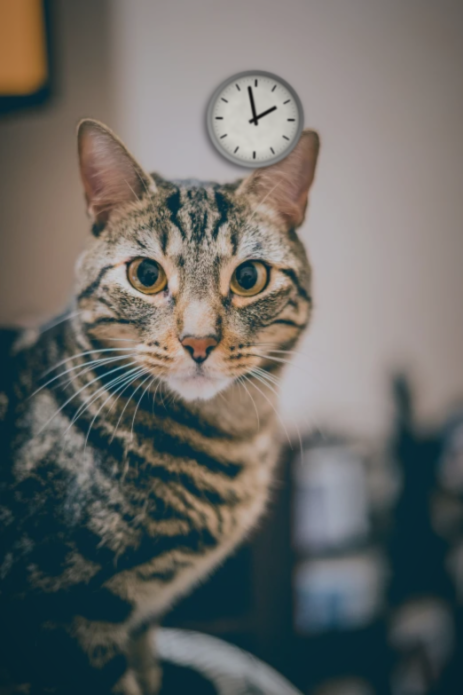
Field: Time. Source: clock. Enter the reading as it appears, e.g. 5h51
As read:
1h58
